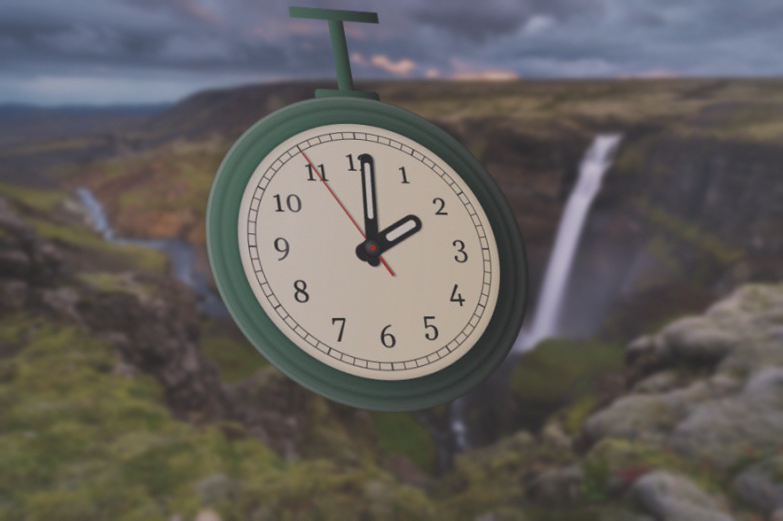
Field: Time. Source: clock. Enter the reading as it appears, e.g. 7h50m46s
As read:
2h00m55s
